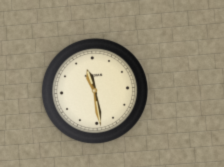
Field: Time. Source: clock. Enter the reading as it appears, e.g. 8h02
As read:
11h29
